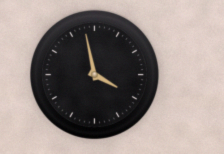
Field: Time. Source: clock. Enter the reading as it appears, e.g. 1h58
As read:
3h58
